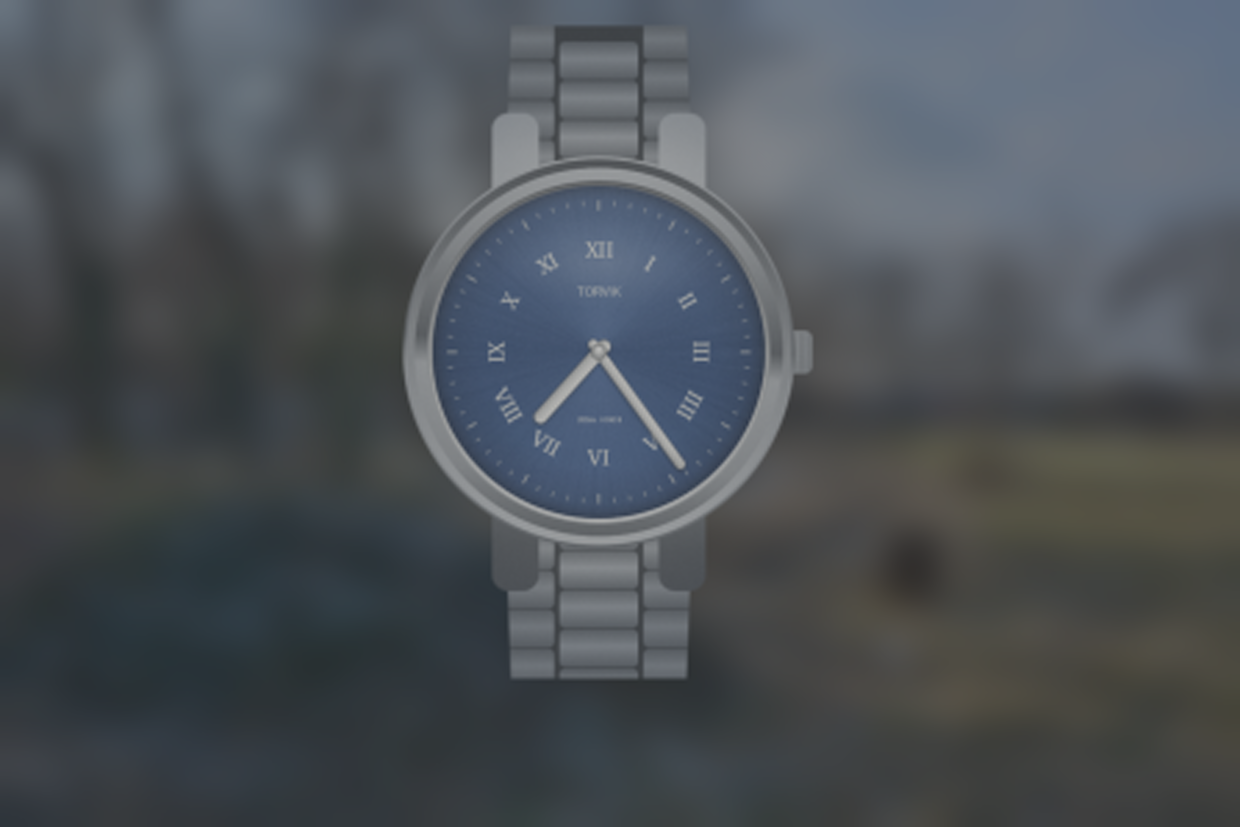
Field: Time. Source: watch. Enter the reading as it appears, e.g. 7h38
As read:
7h24
